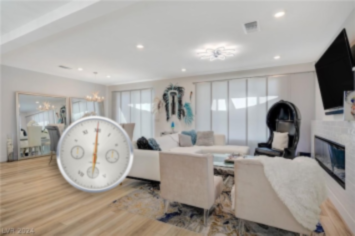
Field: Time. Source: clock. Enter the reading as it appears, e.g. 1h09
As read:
6h00
